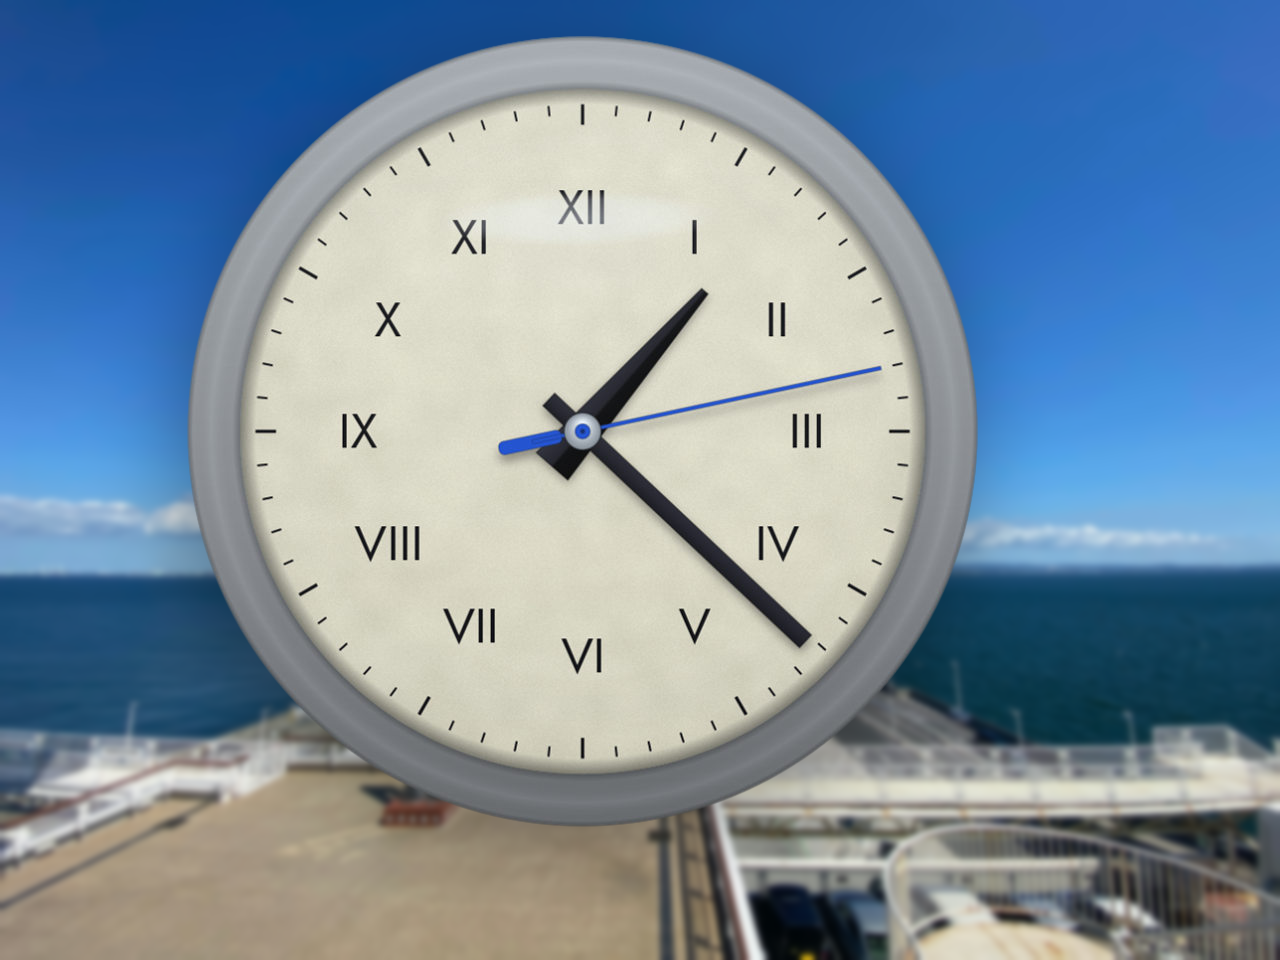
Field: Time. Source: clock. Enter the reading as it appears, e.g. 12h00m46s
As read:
1h22m13s
